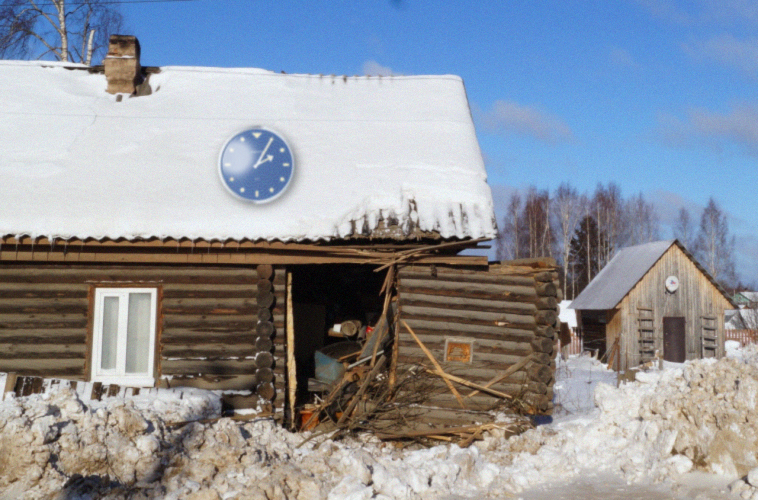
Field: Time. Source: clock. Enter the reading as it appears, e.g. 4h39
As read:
2h05
